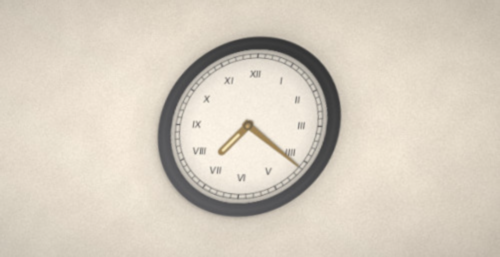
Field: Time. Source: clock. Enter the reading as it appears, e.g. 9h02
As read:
7h21
